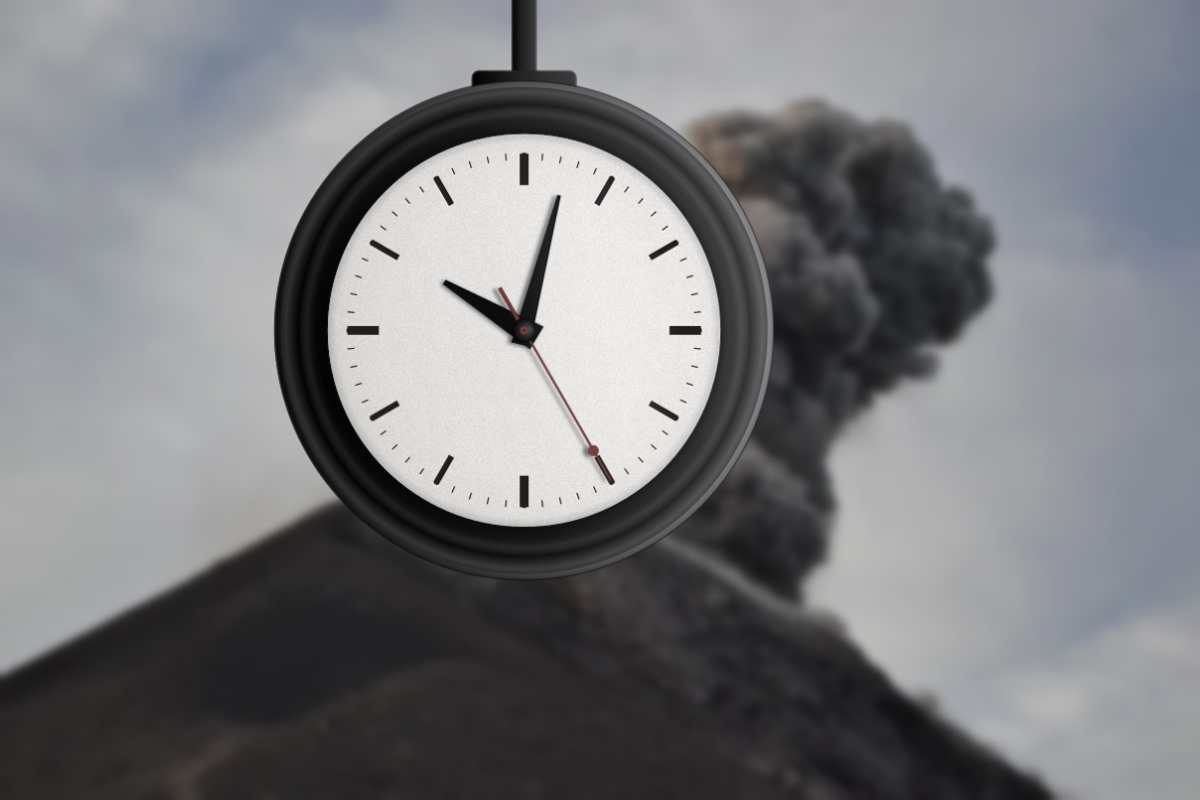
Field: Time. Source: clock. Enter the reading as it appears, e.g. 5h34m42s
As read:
10h02m25s
